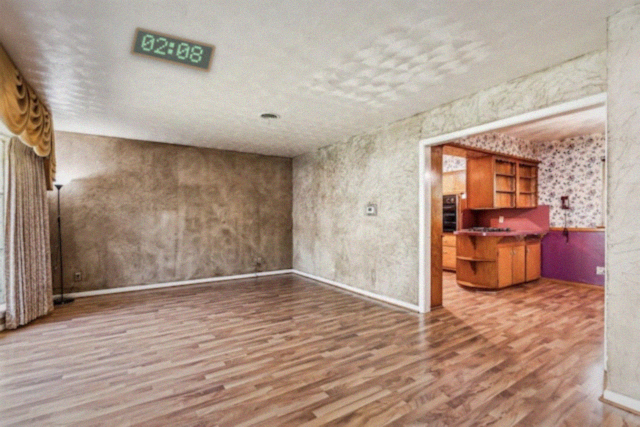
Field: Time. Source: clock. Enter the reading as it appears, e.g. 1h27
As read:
2h08
